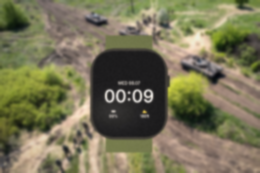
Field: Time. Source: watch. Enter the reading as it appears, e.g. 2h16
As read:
0h09
